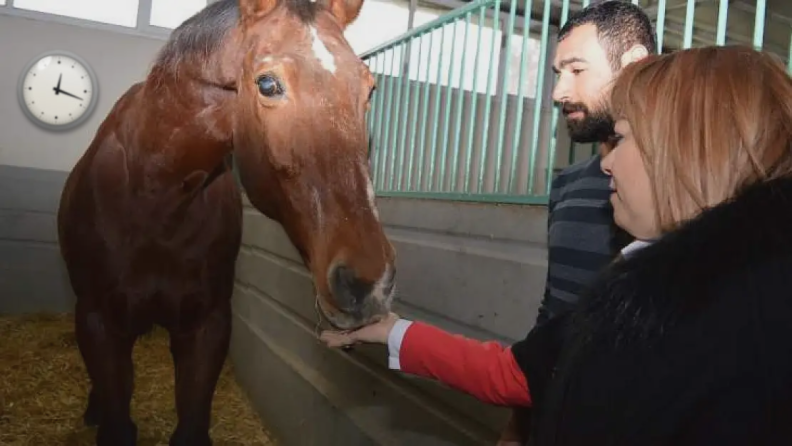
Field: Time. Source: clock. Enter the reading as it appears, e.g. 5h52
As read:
12h18
